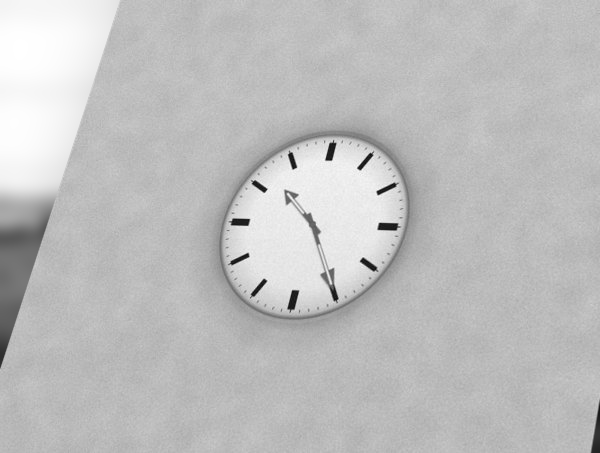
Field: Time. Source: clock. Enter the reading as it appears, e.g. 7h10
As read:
10h25
